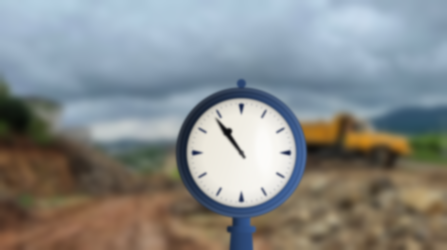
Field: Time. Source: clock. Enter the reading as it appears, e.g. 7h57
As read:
10h54
